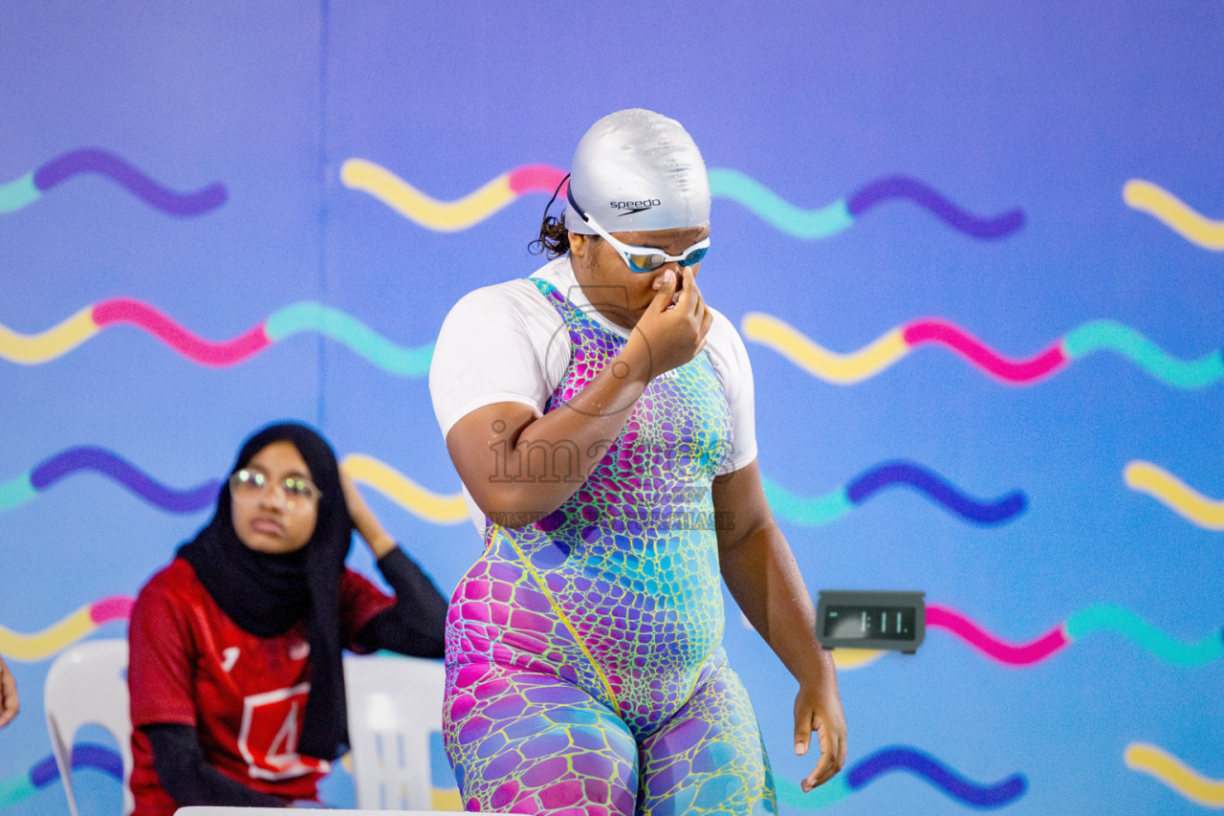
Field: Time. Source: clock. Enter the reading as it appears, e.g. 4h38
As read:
1h11
